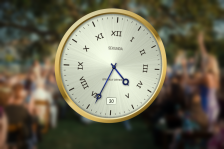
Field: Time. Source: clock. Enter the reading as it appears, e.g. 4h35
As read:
4h34
